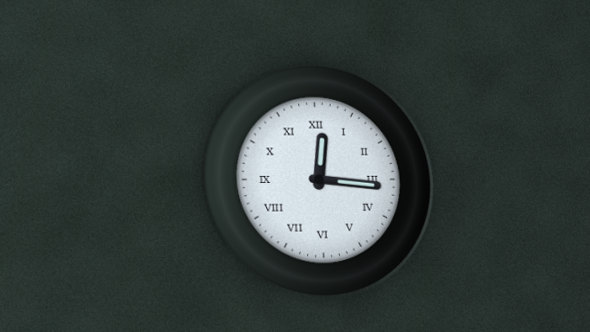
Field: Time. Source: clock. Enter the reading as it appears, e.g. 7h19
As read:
12h16
